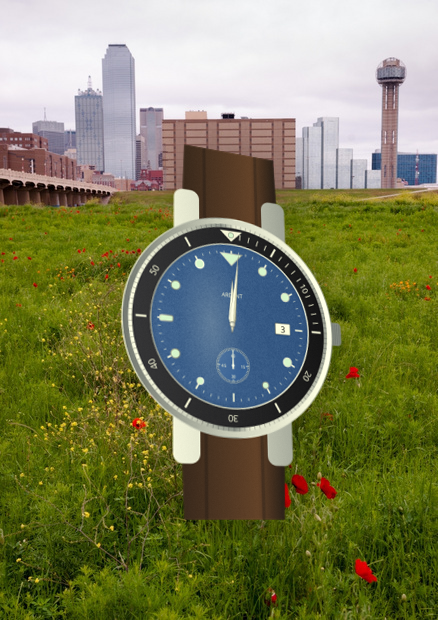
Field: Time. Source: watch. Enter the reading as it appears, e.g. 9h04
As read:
12h01
